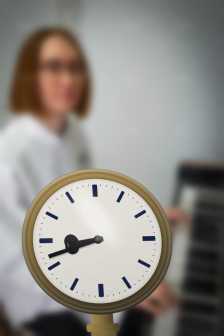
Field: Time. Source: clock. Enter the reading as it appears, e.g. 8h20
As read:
8h42
